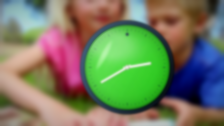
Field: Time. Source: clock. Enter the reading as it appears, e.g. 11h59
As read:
2h40
